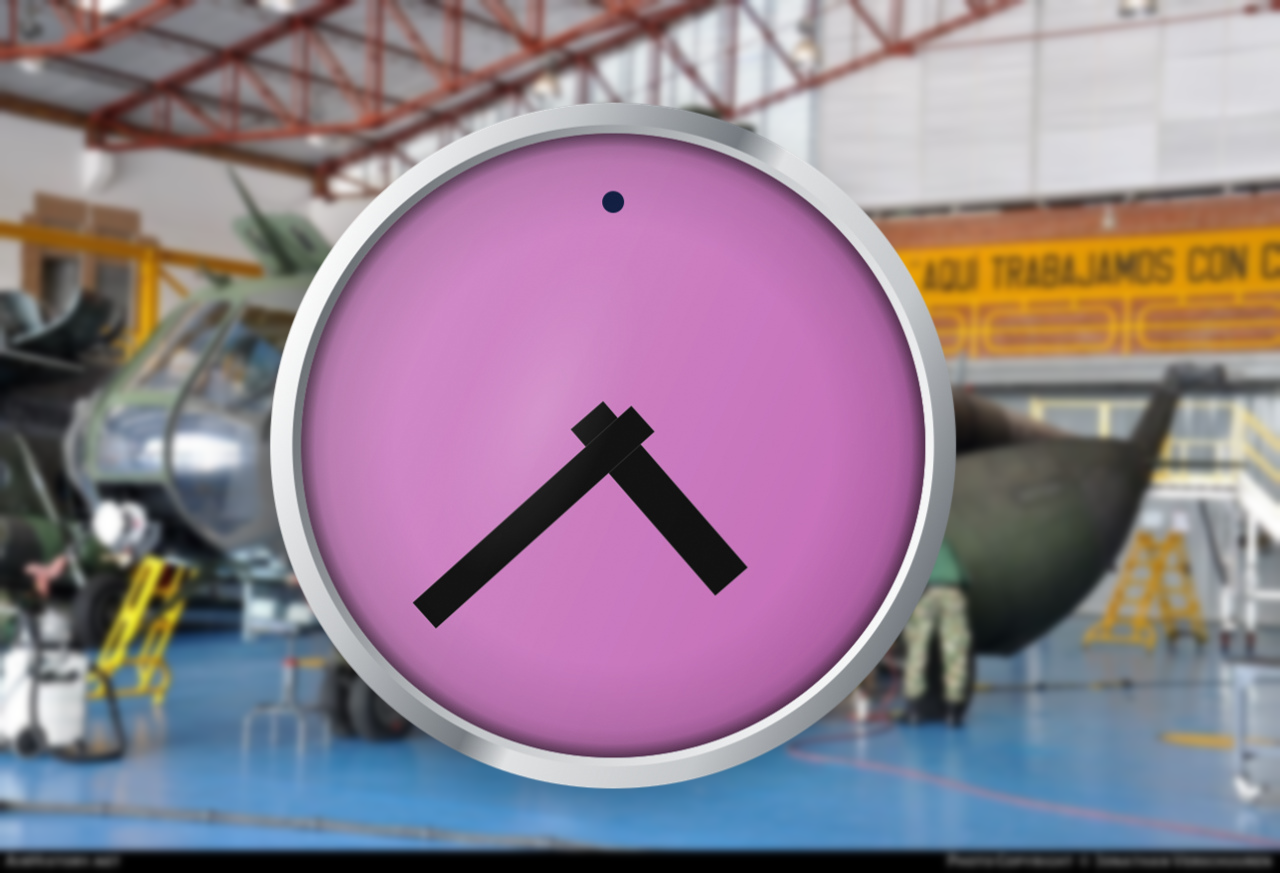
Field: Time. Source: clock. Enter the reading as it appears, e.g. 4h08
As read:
4h38
